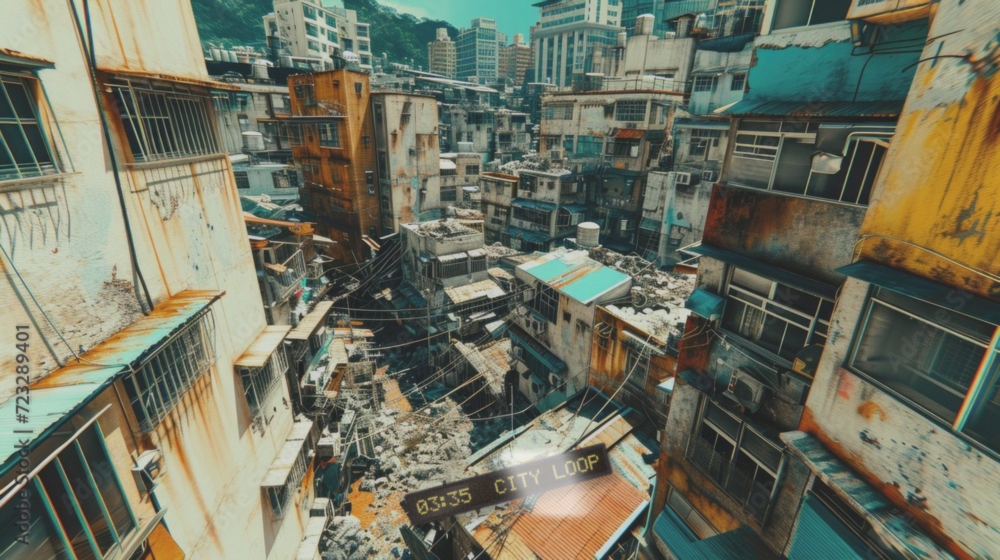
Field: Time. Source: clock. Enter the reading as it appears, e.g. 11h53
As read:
3h35
